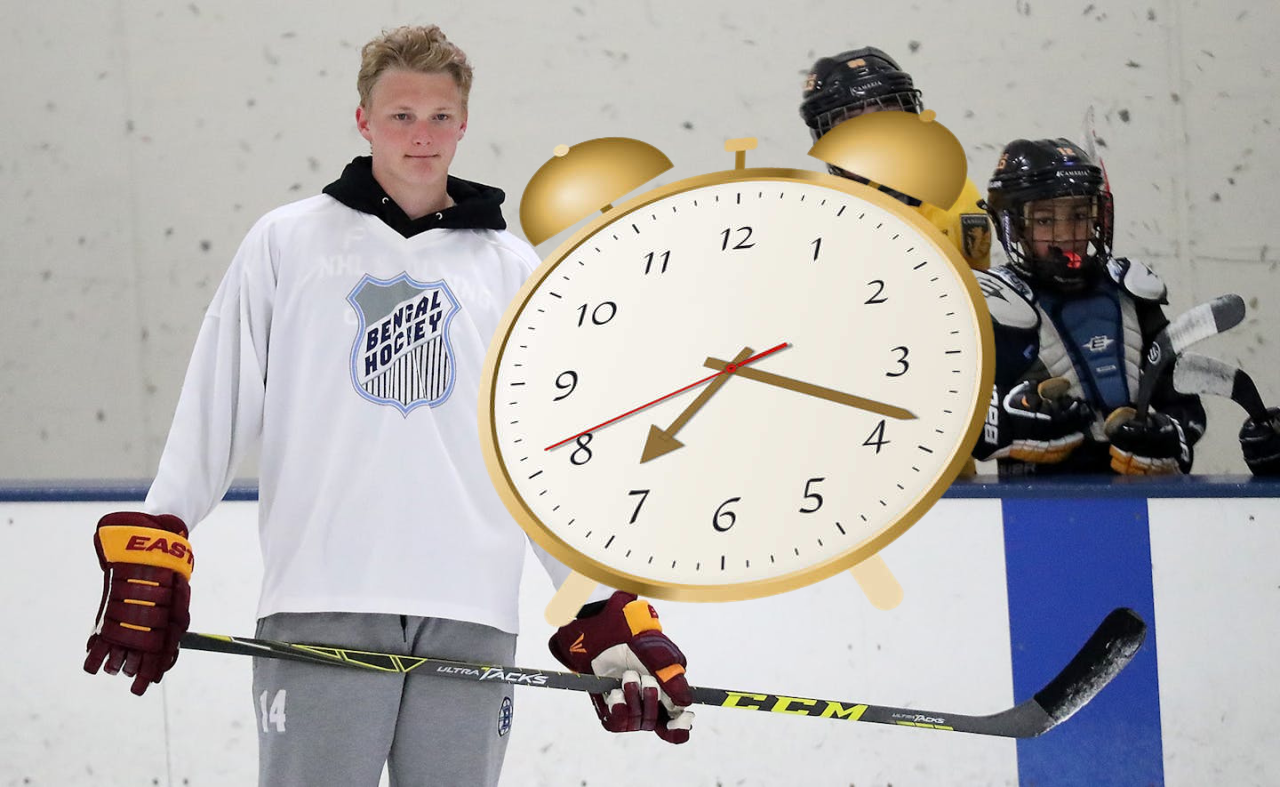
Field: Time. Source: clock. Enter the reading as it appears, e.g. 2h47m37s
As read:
7h18m41s
